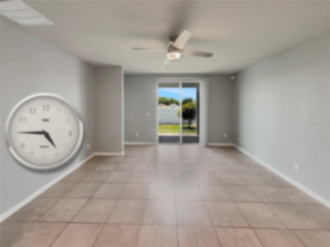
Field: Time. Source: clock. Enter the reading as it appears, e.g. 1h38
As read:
4h45
